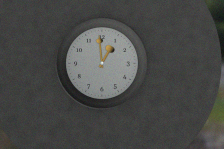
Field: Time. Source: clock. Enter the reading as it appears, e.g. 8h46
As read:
12h59
